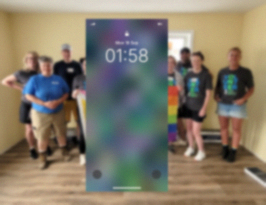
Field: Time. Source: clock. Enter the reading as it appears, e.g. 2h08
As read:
1h58
